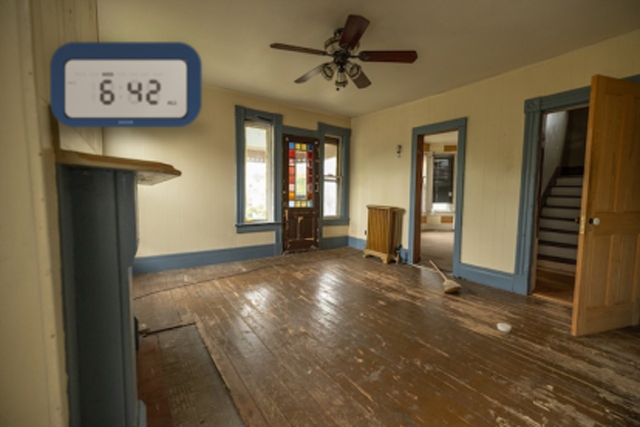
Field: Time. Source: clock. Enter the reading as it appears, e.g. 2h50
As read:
6h42
